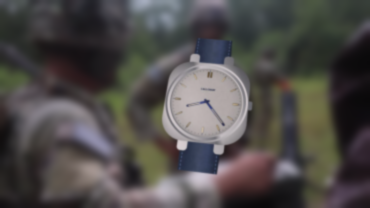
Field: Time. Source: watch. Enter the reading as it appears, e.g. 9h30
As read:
8h23
